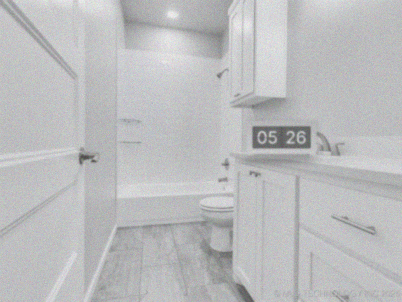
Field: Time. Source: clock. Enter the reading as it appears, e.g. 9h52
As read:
5h26
